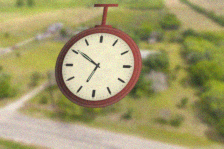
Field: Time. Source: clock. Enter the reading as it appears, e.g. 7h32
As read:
6h51
